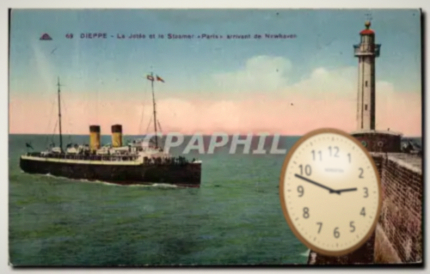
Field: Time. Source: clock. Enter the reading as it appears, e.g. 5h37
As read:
2h48
